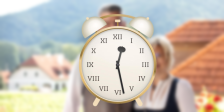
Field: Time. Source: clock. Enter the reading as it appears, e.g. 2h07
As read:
12h28
